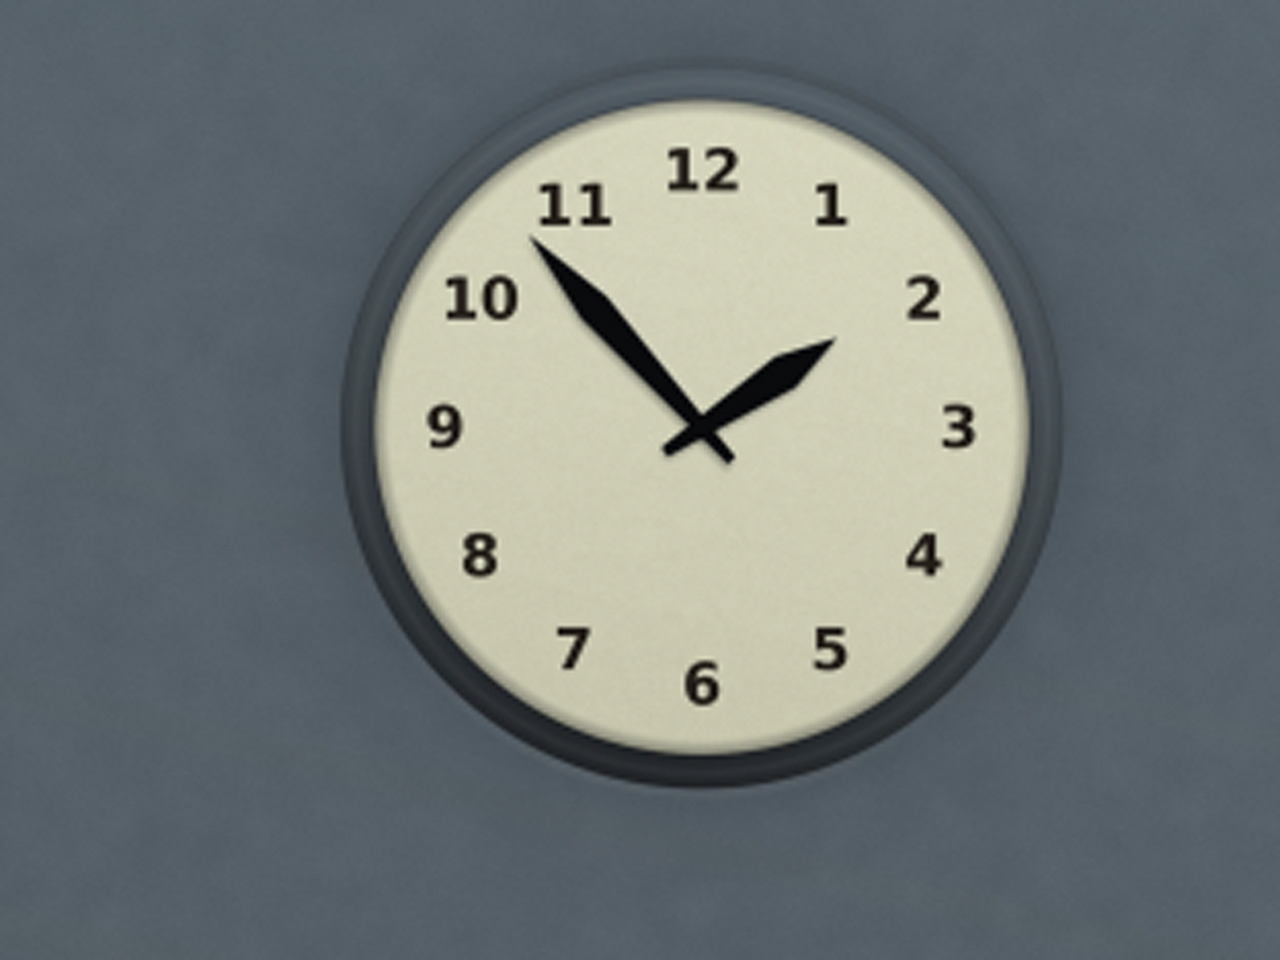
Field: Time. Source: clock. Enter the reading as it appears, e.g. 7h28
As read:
1h53
